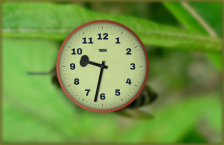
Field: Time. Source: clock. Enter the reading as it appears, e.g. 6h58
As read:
9h32
